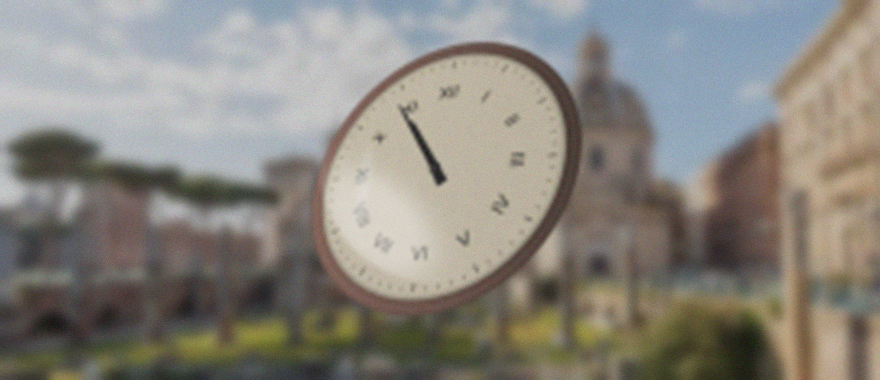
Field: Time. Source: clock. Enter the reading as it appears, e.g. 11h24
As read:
10h54
